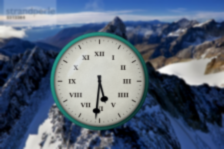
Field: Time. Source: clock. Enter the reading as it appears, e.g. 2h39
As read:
5h31
